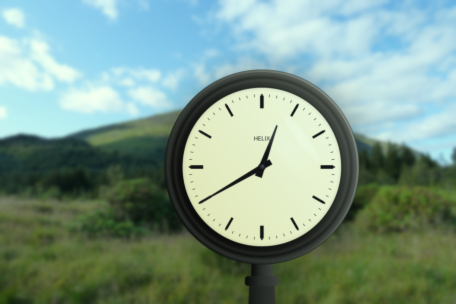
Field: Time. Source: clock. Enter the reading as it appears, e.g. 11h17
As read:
12h40
